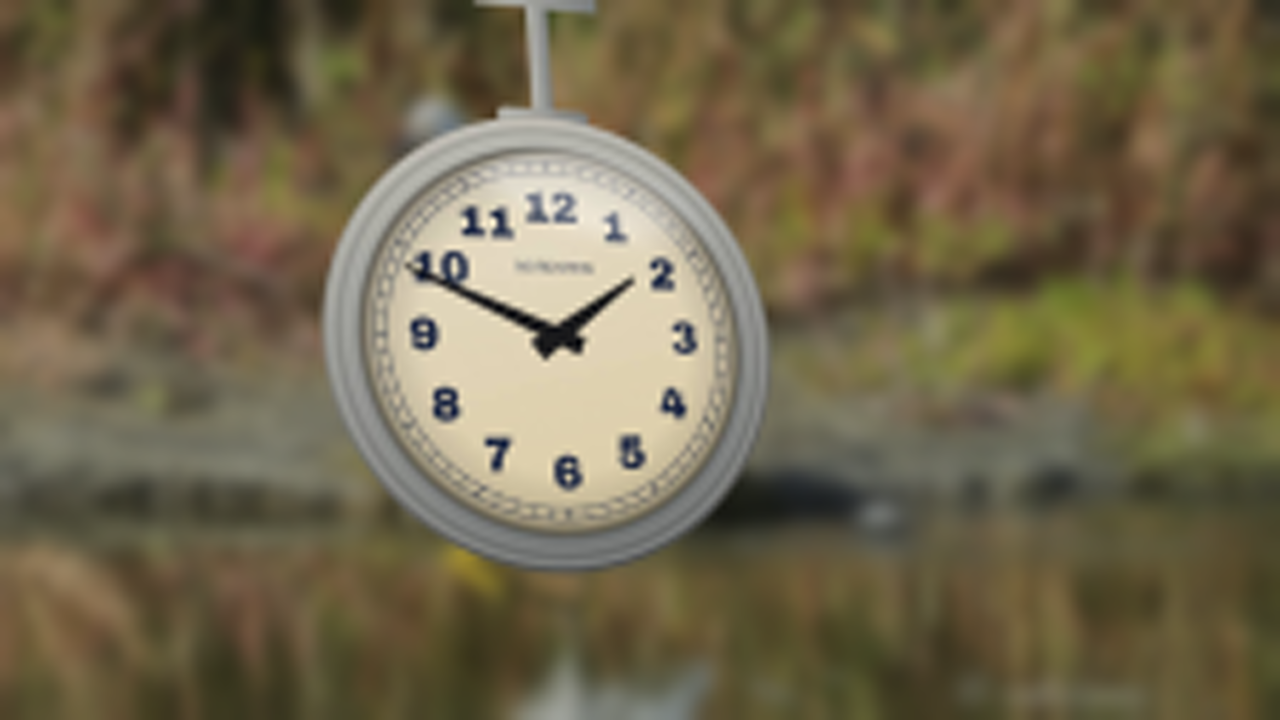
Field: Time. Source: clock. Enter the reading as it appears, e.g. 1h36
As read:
1h49
